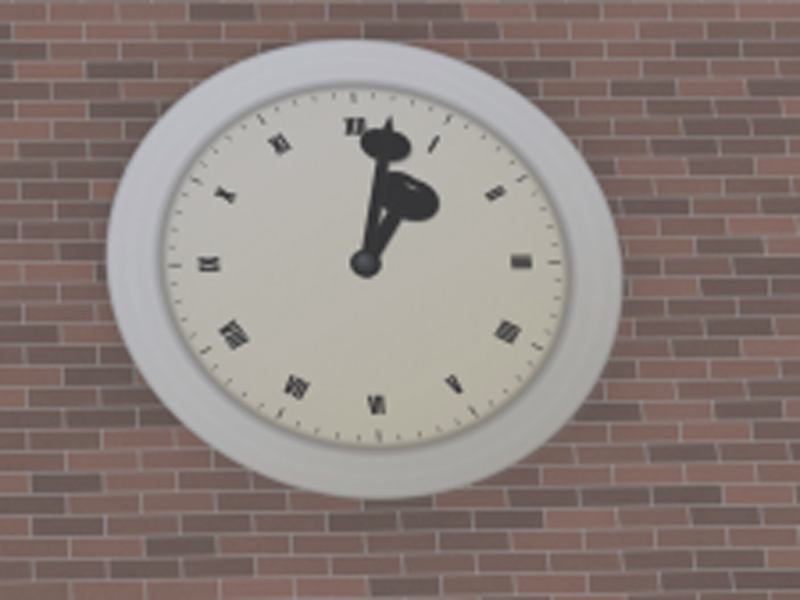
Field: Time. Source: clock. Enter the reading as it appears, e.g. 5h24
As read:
1h02
